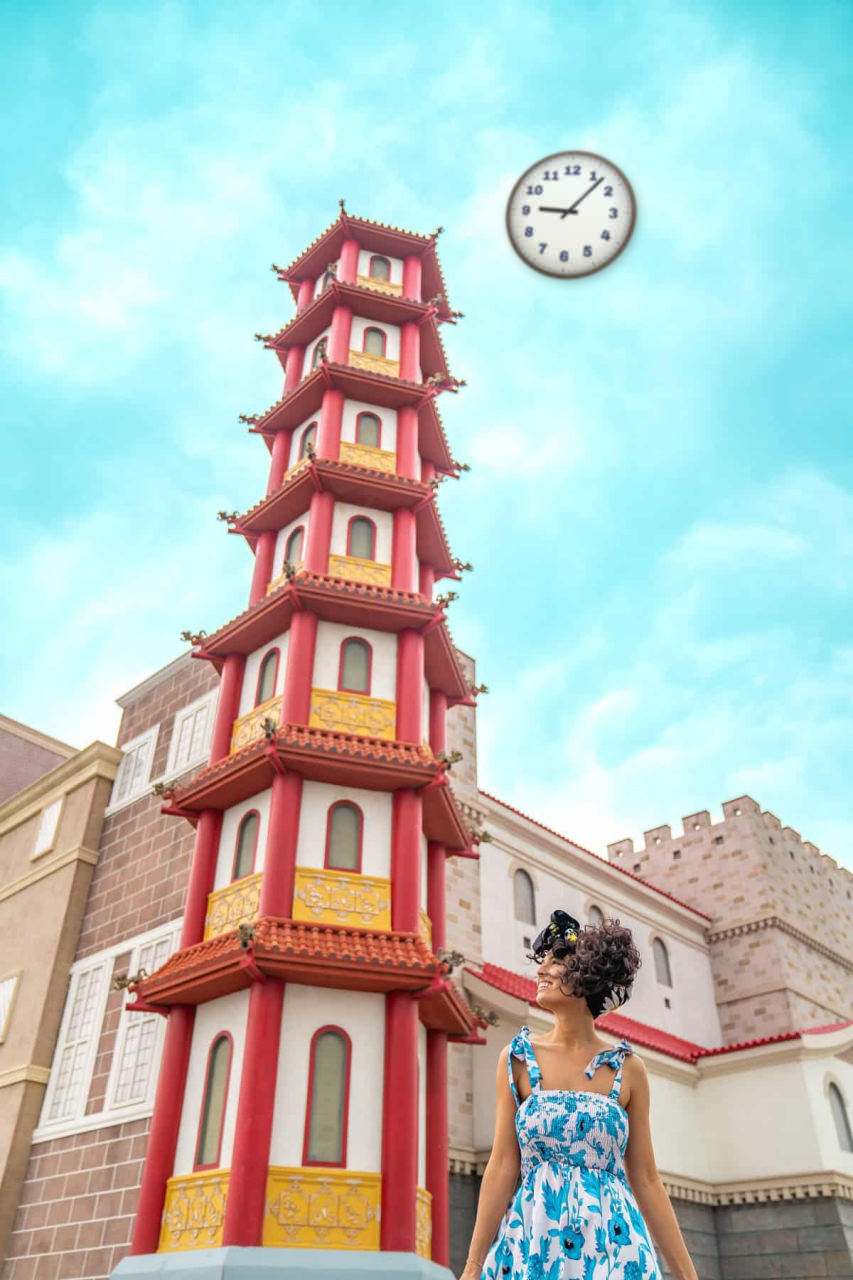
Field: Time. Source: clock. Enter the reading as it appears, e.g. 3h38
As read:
9h07
